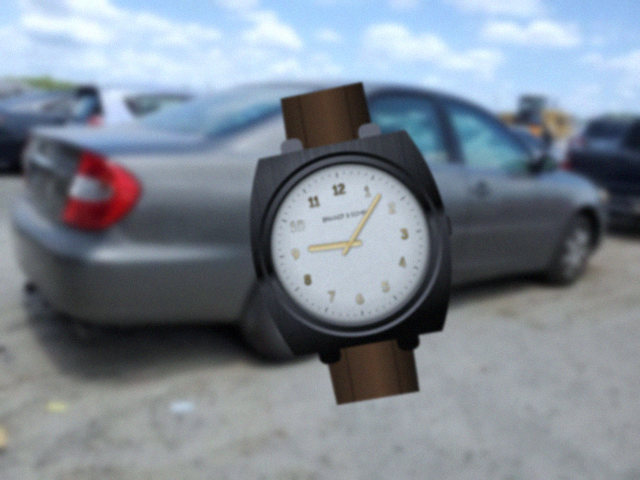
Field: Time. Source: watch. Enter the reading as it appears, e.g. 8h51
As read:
9h07
